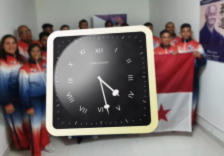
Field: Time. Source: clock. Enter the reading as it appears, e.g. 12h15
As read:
4h28
